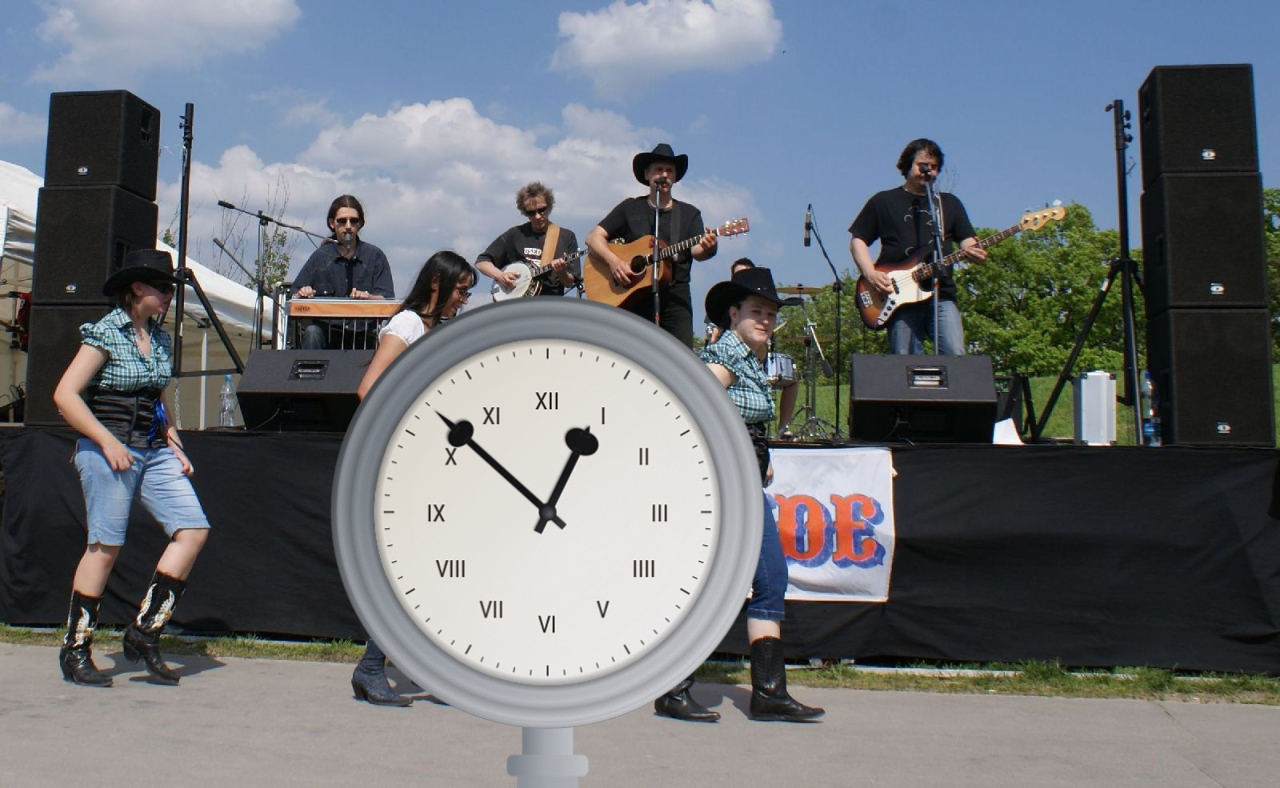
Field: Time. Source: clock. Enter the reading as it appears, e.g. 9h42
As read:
12h52
